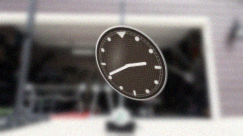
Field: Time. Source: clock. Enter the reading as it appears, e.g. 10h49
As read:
2h41
